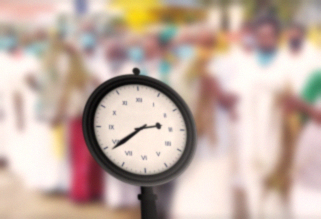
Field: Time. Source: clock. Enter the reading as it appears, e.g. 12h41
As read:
2h39
